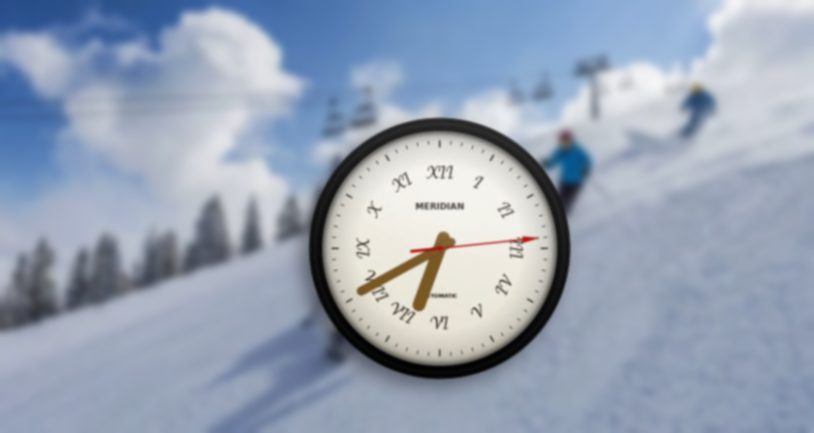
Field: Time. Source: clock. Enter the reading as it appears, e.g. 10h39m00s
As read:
6h40m14s
